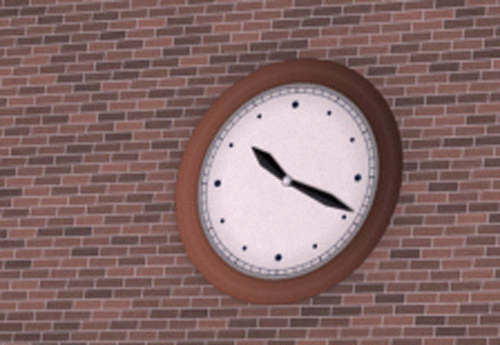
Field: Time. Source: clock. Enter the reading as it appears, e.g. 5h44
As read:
10h19
